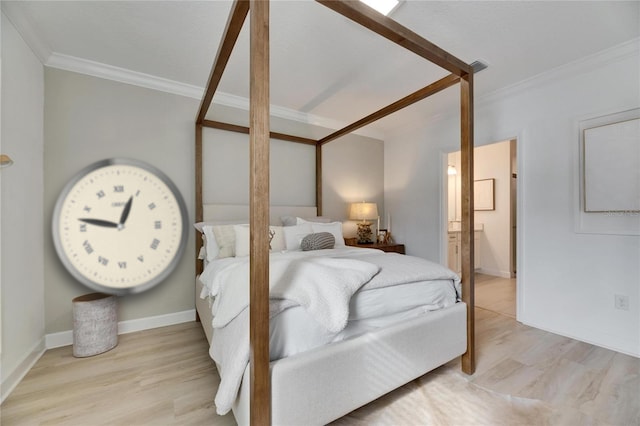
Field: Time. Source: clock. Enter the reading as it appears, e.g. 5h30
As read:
12h47
